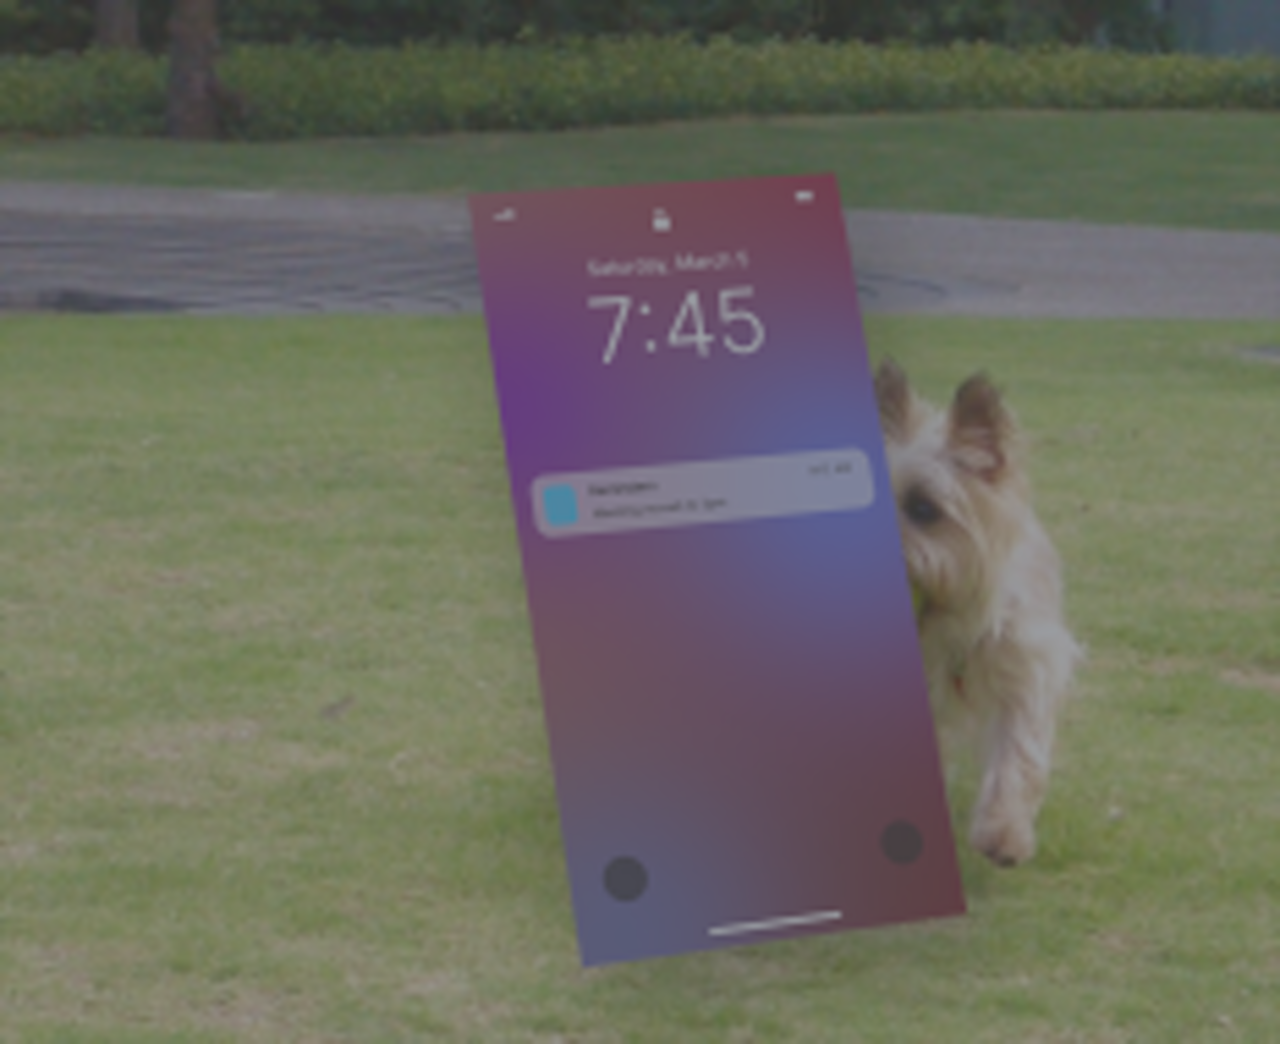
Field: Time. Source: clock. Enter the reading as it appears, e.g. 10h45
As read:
7h45
